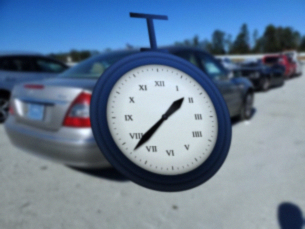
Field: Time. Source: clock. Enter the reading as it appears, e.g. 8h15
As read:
1h38
